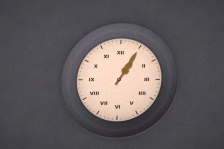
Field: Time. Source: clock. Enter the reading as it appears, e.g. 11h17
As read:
1h05
